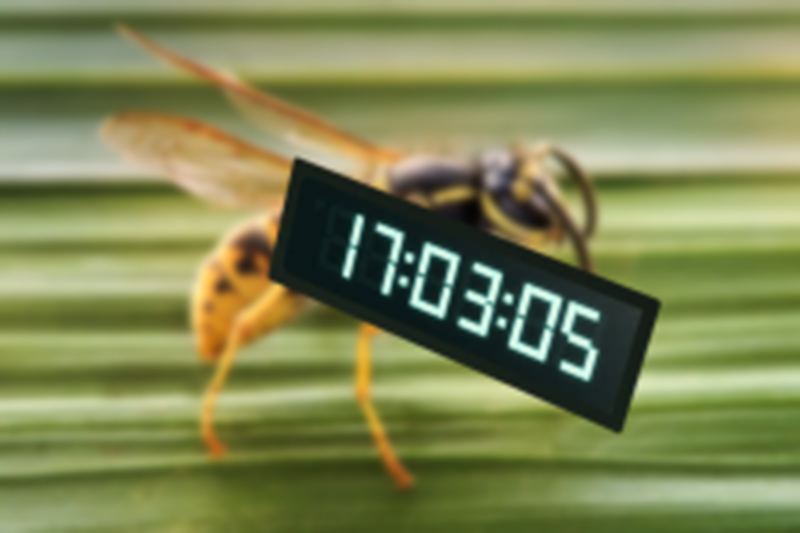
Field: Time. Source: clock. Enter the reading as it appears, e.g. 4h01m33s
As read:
17h03m05s
